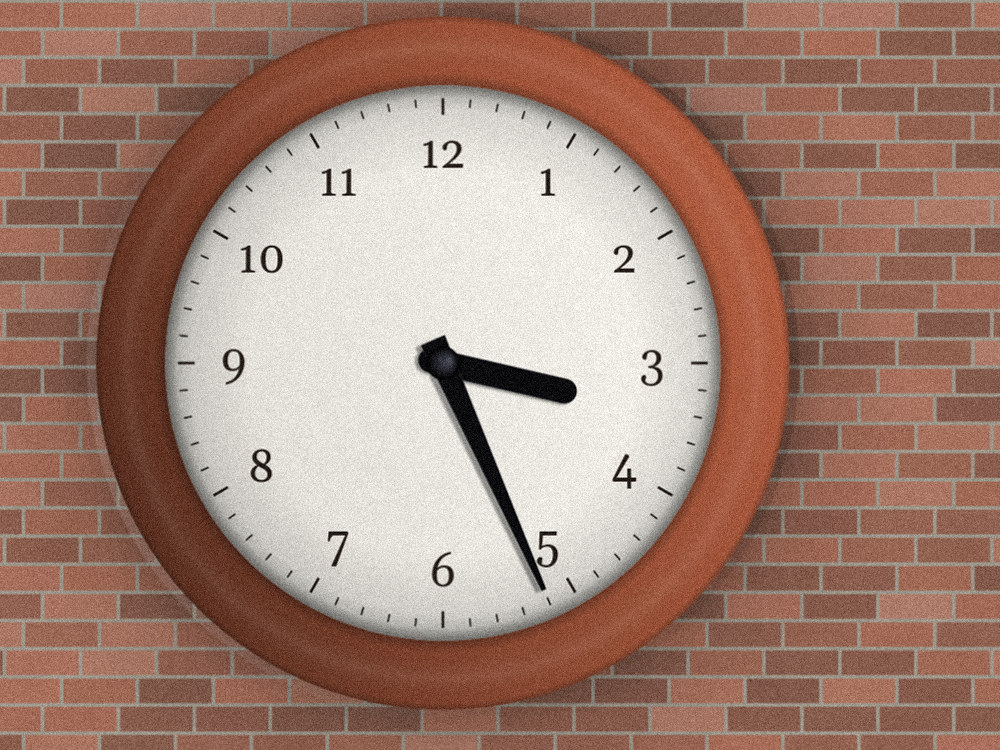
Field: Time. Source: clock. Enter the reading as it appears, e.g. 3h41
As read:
3h26
